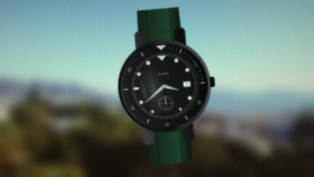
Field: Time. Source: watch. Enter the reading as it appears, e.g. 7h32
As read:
3h39
